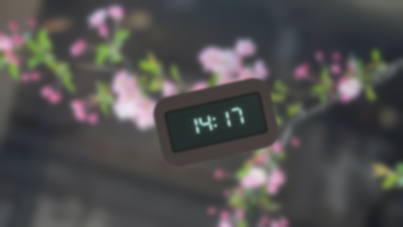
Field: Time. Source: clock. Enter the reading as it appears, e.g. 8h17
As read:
14h17
